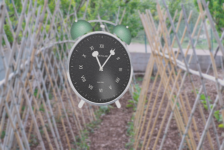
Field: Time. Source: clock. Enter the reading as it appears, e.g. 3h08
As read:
11h06
